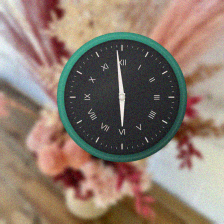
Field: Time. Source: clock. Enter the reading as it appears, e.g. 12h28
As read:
5h59
